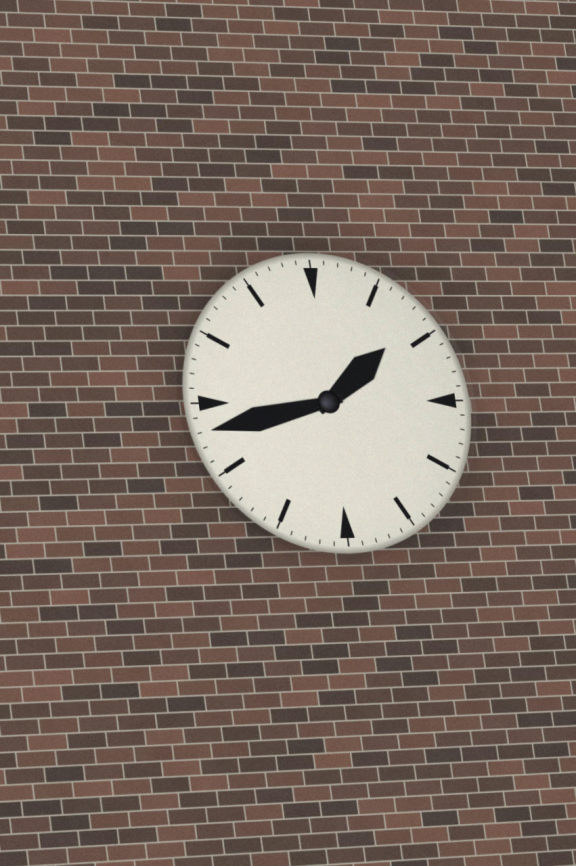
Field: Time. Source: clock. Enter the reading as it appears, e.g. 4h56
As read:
1h43
